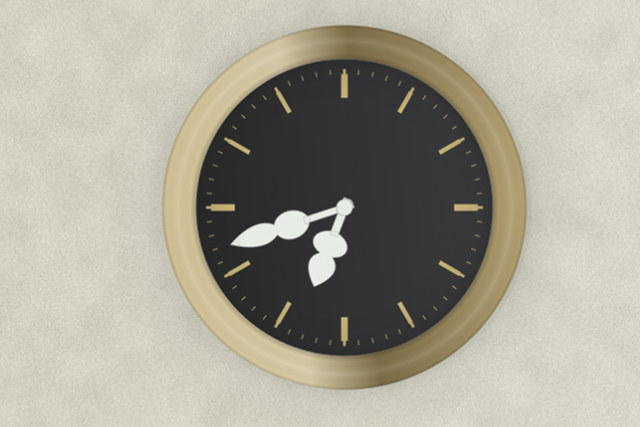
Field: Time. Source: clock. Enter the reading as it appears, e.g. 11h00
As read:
6h42
